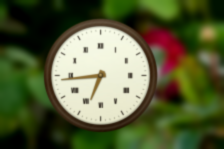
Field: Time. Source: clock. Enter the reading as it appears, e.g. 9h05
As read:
6h44
